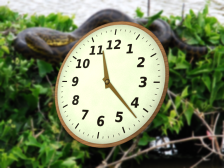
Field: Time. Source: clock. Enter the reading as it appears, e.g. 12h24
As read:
11h22
